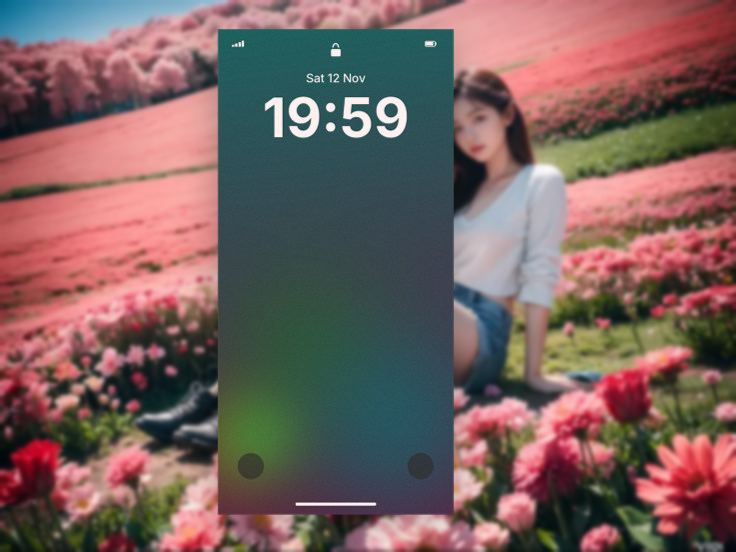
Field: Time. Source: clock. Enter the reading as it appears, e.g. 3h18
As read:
19h59
